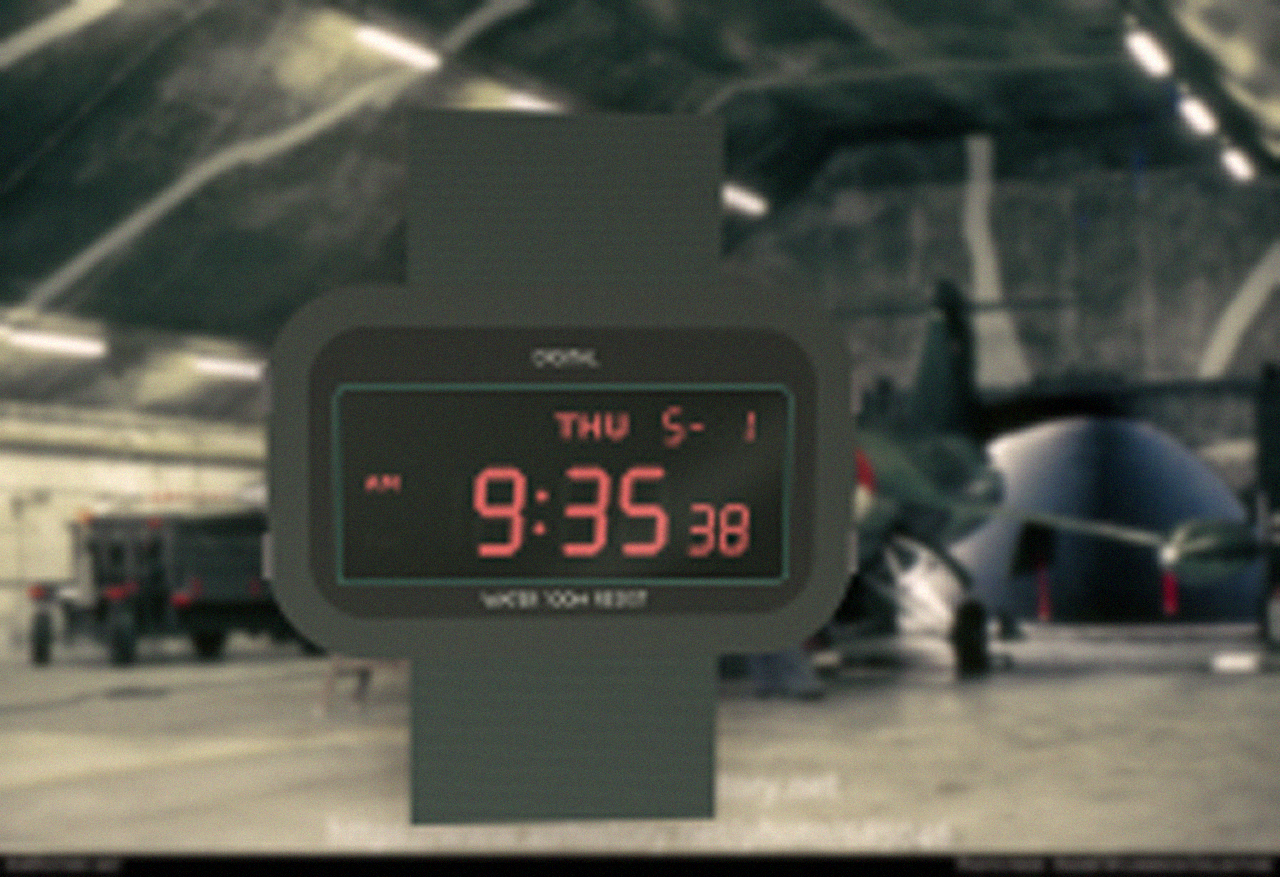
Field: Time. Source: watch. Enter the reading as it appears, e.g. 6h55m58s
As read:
9h35m38s
